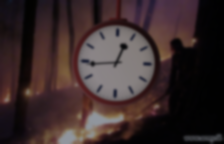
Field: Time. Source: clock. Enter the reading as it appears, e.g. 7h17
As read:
12h44
